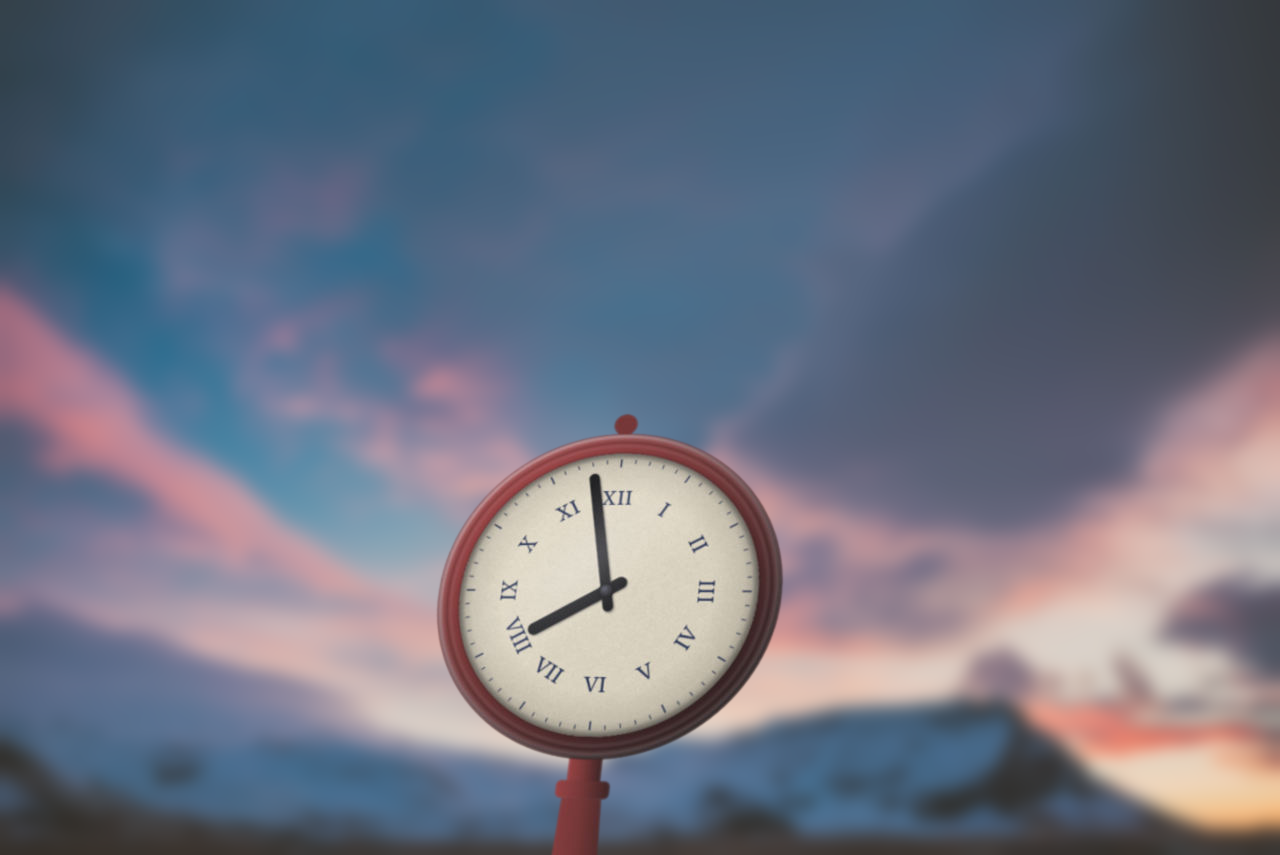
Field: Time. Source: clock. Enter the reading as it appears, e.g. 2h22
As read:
7h58
